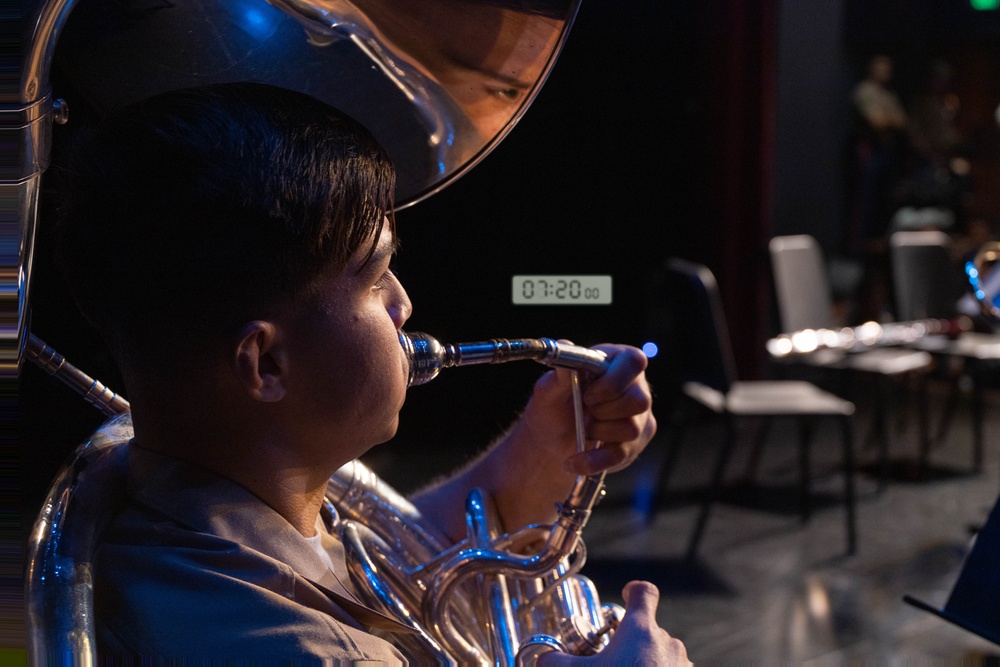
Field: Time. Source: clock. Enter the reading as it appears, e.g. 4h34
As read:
7h20
